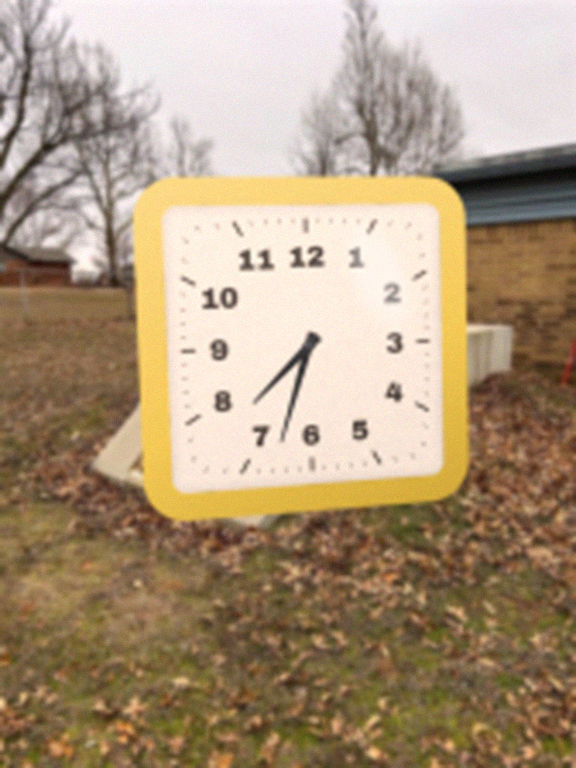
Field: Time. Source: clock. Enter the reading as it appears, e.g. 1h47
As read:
7h33
